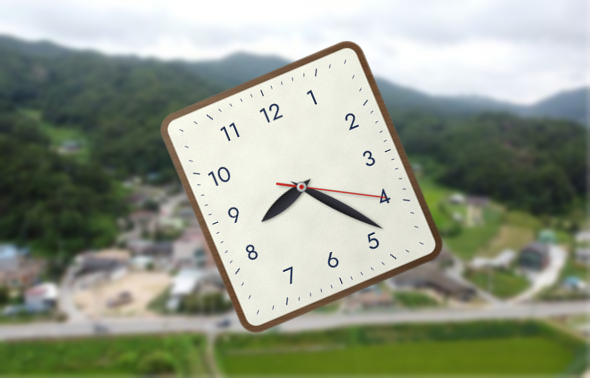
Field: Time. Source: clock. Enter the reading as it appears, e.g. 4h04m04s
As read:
8h23m20s
